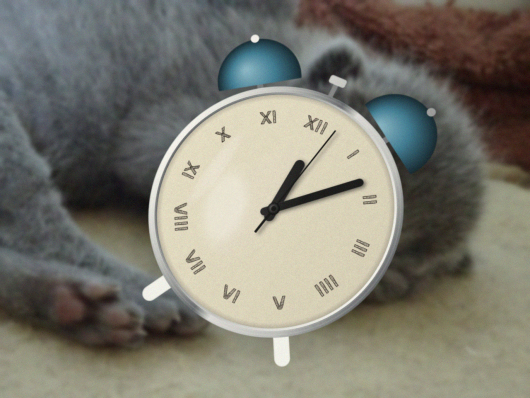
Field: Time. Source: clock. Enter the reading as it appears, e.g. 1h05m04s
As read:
12h08m02s
